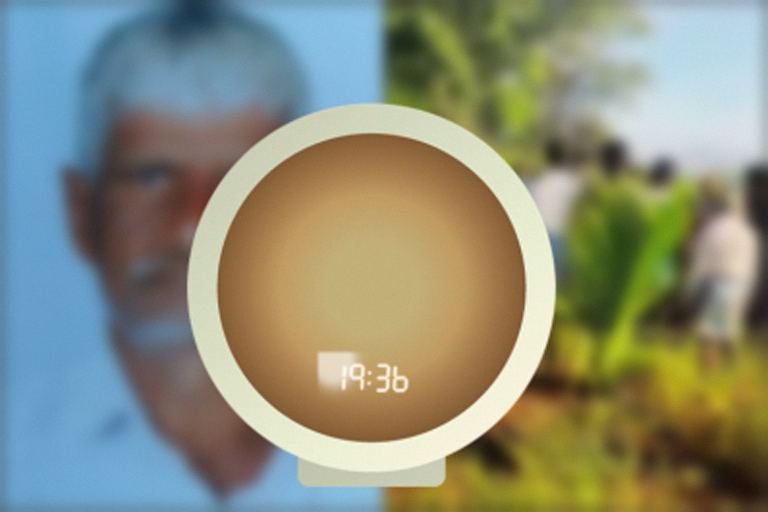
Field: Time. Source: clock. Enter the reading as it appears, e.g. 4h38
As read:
19h36
